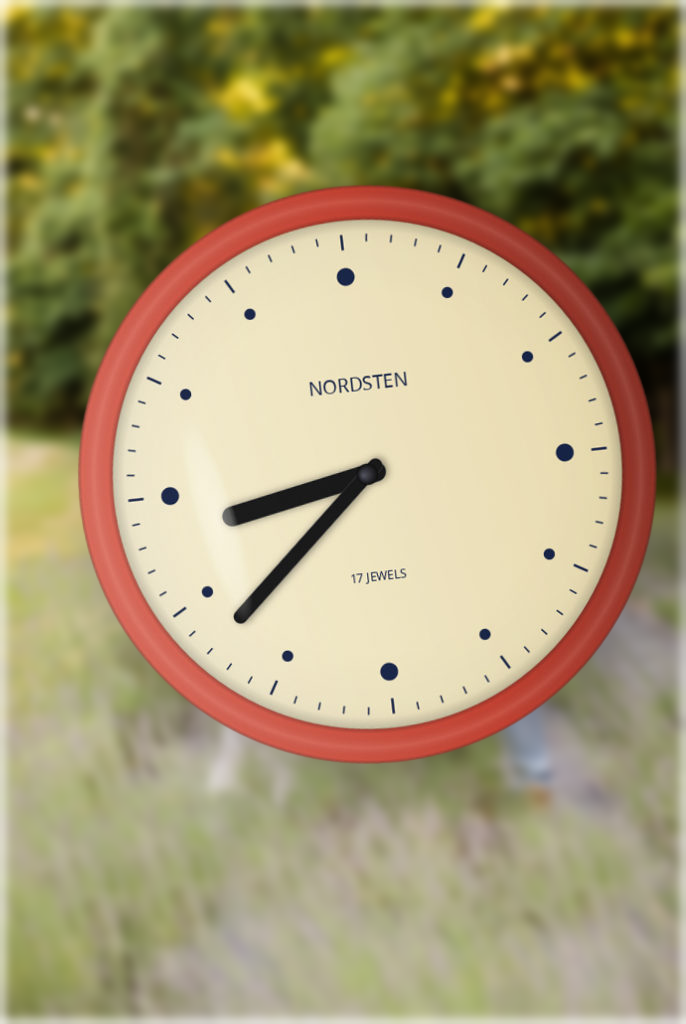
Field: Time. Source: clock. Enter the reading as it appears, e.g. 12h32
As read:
8h38
